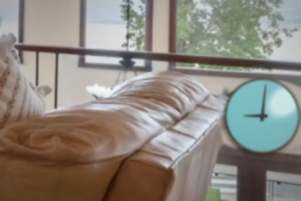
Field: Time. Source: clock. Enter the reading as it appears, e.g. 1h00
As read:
9h01
